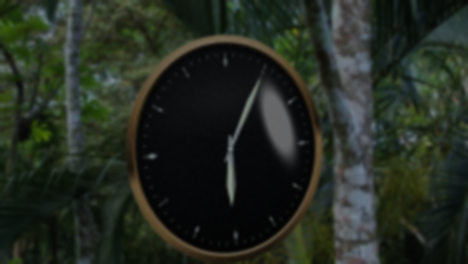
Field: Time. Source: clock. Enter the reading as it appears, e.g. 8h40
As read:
6h05
